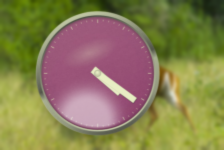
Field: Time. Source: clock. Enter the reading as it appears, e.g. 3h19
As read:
4h21
